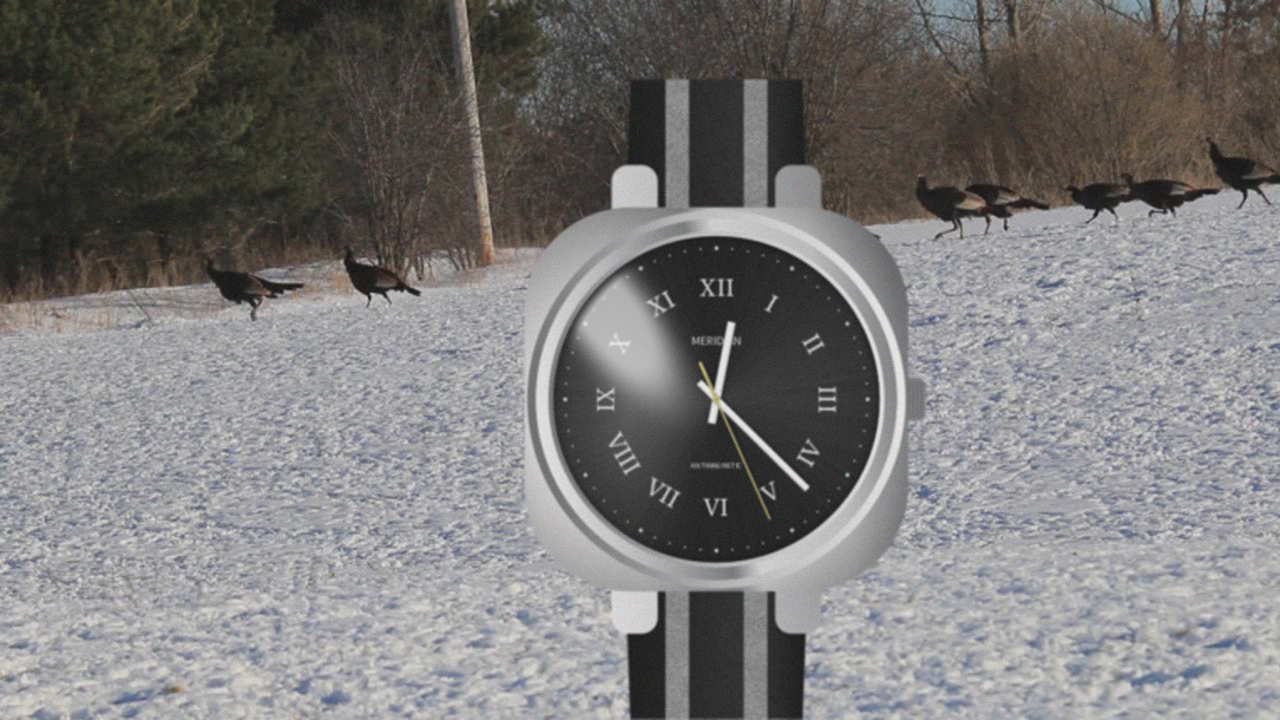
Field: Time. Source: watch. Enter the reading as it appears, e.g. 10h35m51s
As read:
12h22m26s
